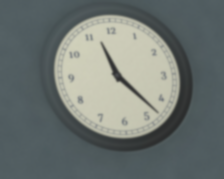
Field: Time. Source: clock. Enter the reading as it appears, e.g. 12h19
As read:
11h23
